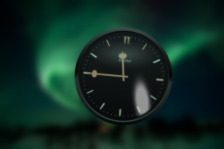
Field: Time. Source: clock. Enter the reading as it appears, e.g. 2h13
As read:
11h45
